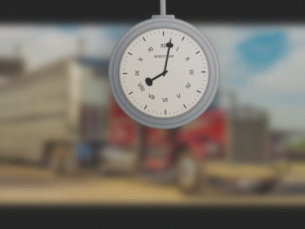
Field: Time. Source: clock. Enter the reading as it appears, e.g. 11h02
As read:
8h02
